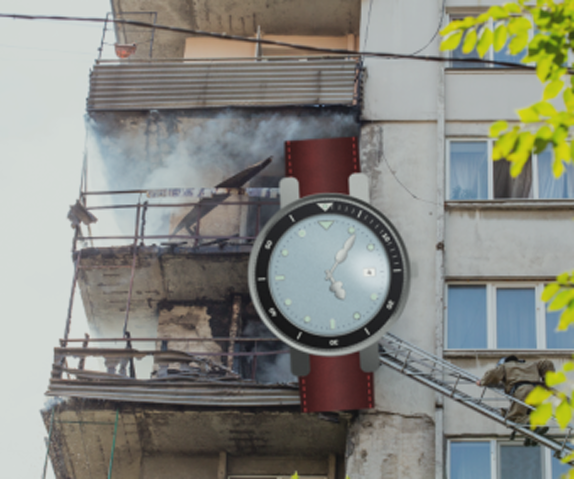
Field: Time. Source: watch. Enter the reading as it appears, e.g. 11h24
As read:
5h06
